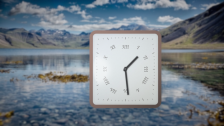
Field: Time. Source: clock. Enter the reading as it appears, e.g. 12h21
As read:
1h29
